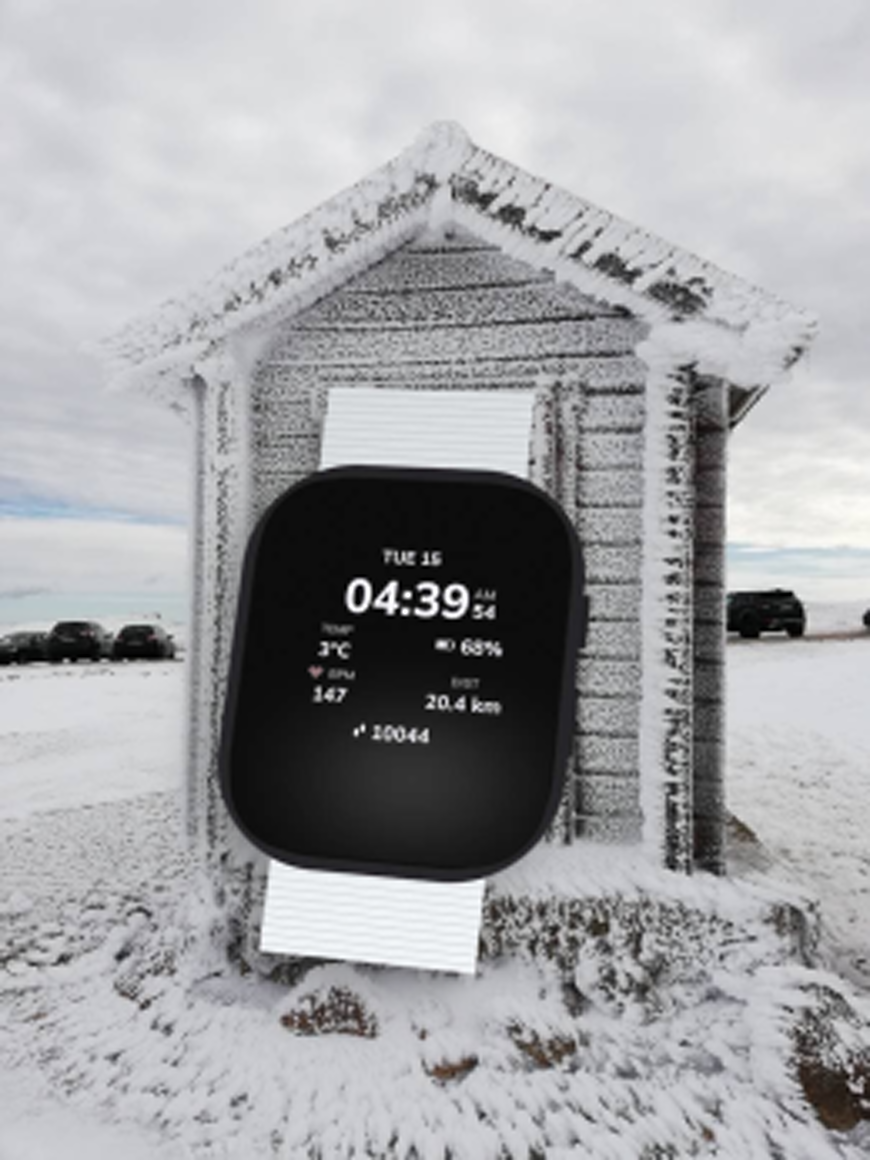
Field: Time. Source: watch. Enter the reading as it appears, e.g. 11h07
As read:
4h39
